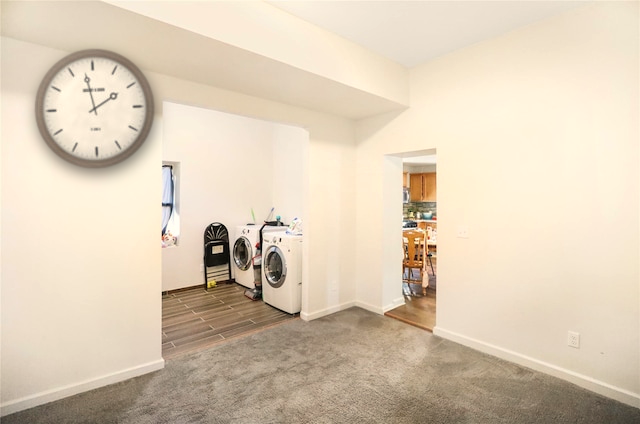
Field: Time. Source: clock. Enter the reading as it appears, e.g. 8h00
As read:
1h58
